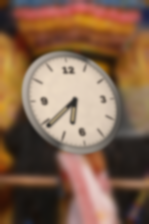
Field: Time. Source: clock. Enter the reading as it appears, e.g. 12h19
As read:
6h39
